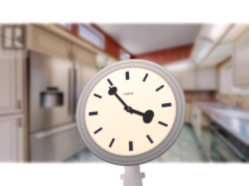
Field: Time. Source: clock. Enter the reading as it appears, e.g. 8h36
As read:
3h54
